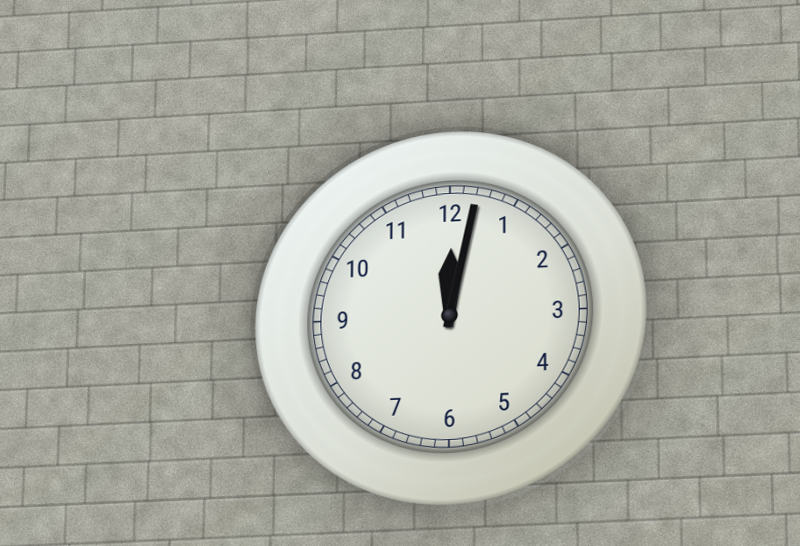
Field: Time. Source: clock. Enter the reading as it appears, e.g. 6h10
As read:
12h02
